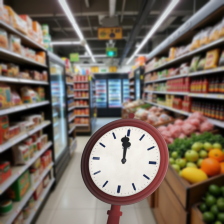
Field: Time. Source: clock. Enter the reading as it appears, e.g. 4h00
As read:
11h59
